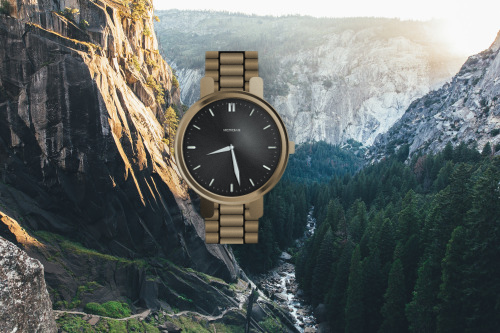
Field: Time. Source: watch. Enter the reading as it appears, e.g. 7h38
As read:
8h28
